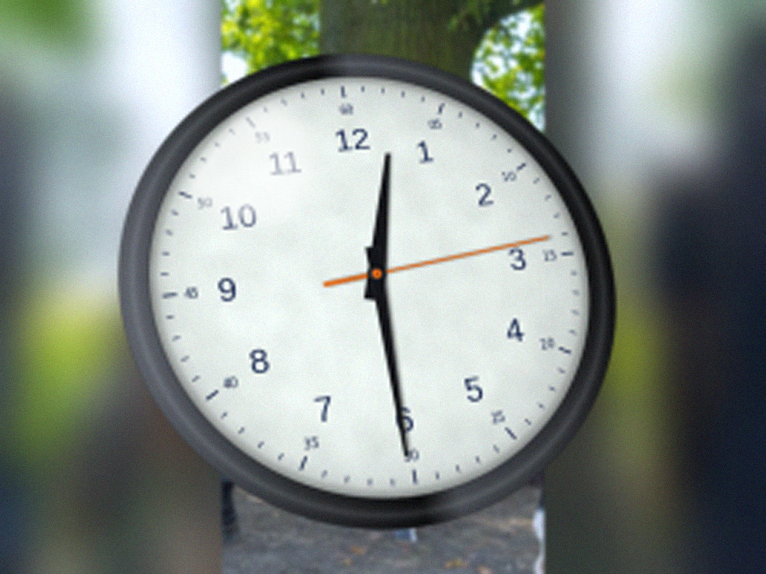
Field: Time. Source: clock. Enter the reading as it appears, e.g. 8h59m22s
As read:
12h30m14s
